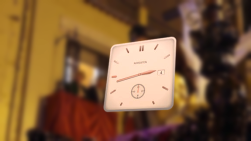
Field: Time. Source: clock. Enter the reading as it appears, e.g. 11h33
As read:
2h43
